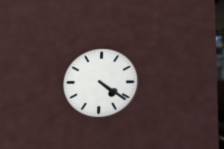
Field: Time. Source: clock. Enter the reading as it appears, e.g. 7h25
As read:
4h21
